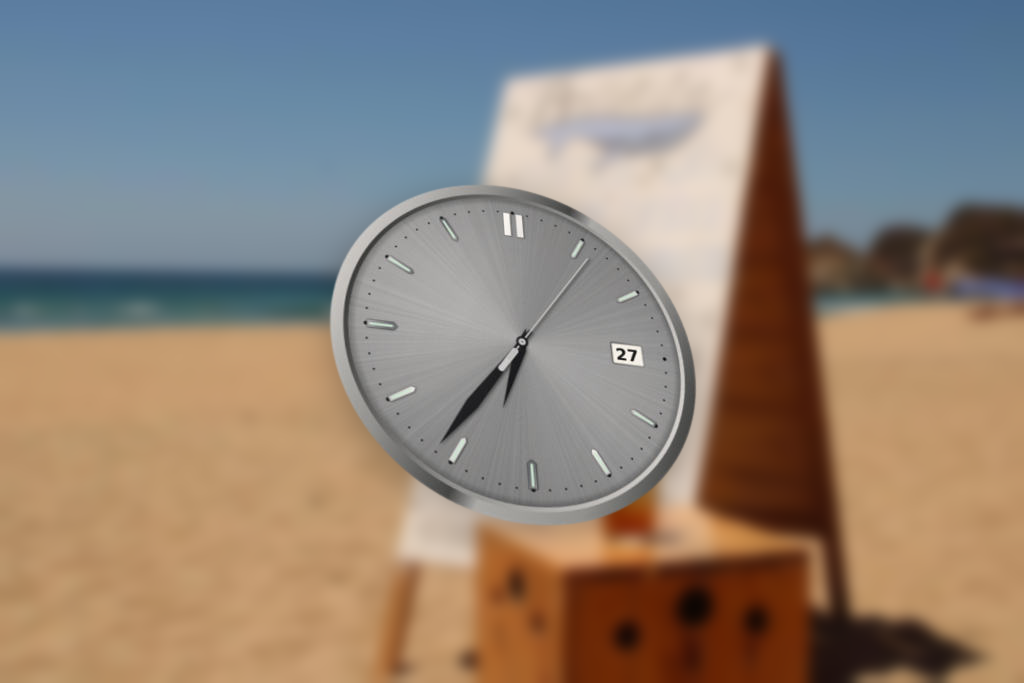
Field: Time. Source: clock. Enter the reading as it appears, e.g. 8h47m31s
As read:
6h36m06s
